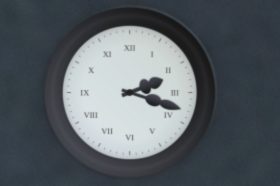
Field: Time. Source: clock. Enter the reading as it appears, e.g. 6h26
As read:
2h18
